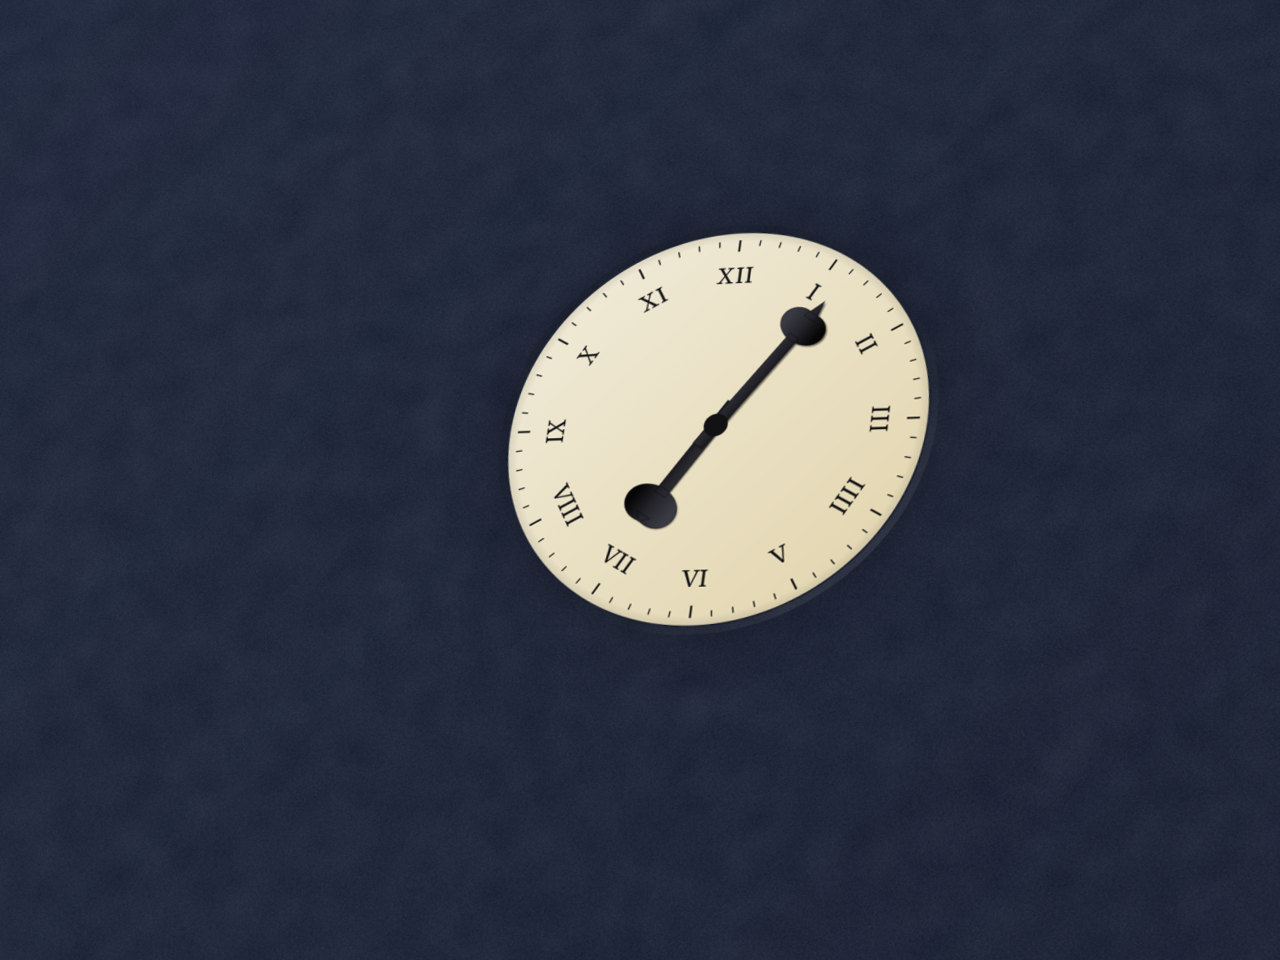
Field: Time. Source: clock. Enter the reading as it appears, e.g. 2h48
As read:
7h06
